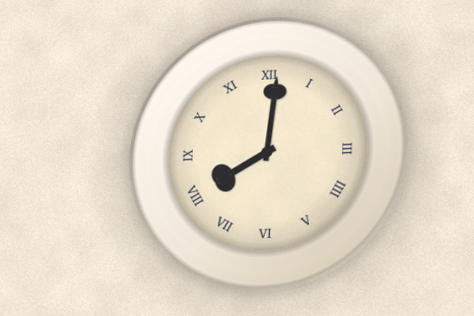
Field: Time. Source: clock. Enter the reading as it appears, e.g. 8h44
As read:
8h01
